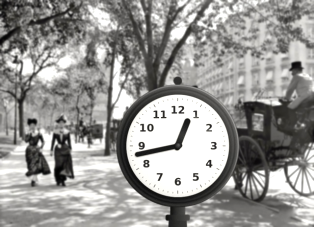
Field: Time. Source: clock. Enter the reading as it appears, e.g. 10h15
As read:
12h43
